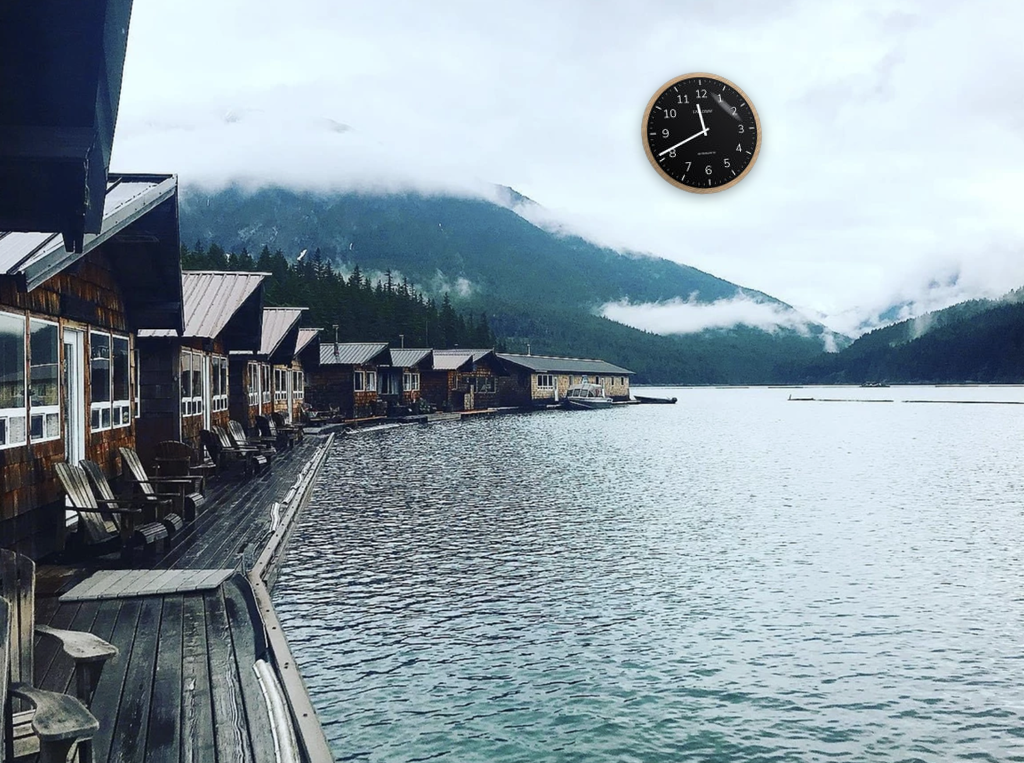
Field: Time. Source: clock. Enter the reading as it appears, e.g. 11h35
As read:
11h41
